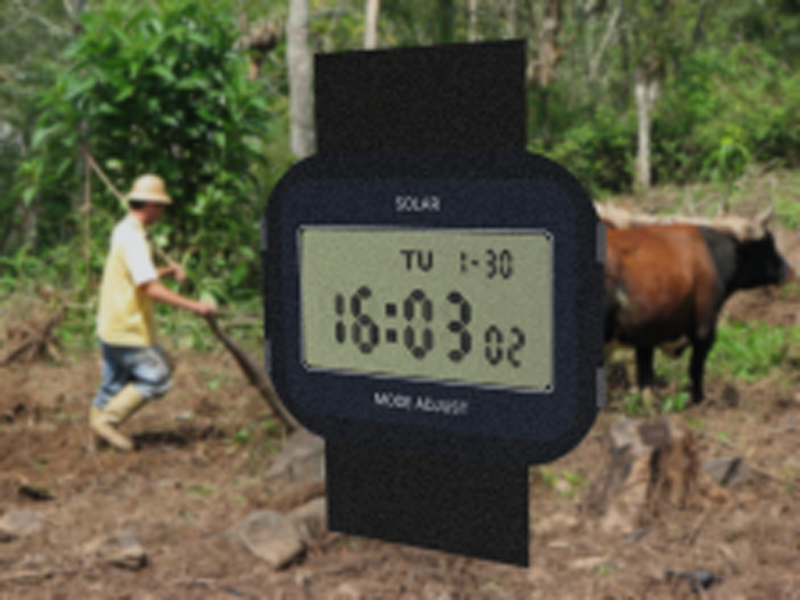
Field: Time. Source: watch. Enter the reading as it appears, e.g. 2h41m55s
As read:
16h03m02s
